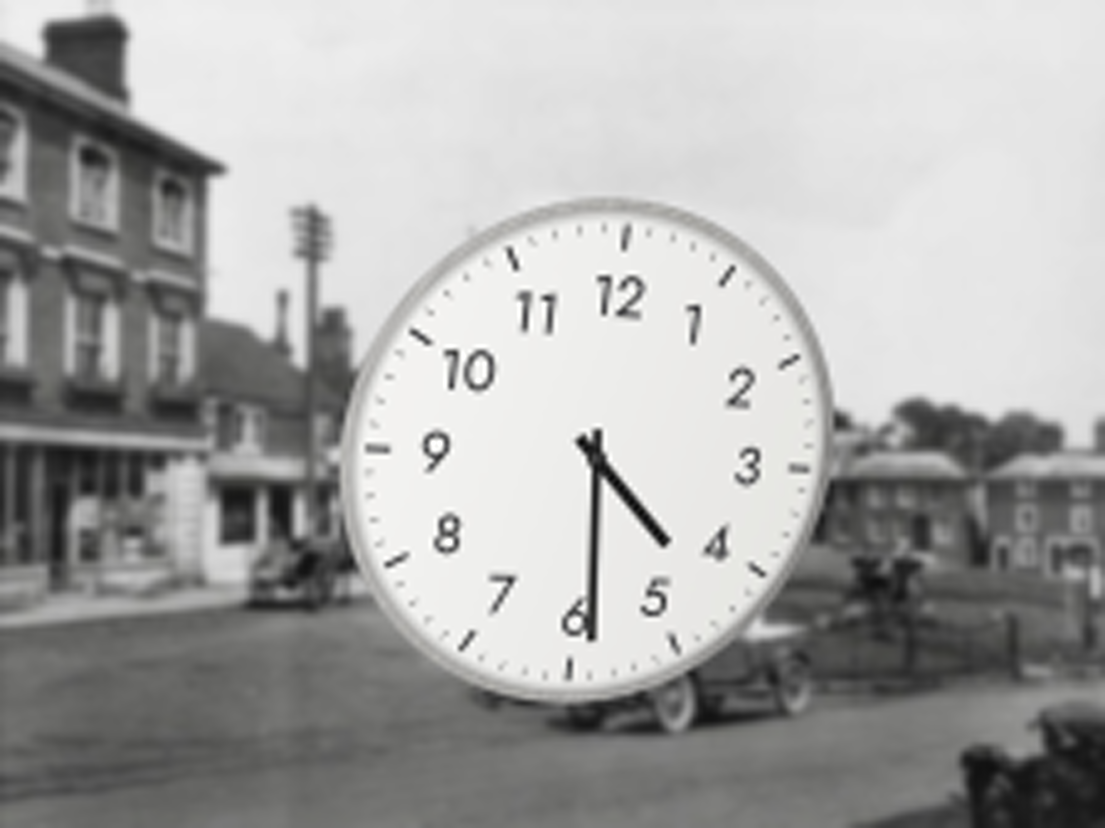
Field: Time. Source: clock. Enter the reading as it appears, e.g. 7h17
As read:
4h29
